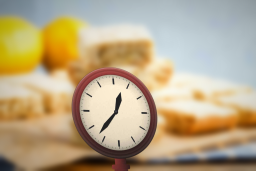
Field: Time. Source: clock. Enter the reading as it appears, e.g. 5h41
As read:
12h37
